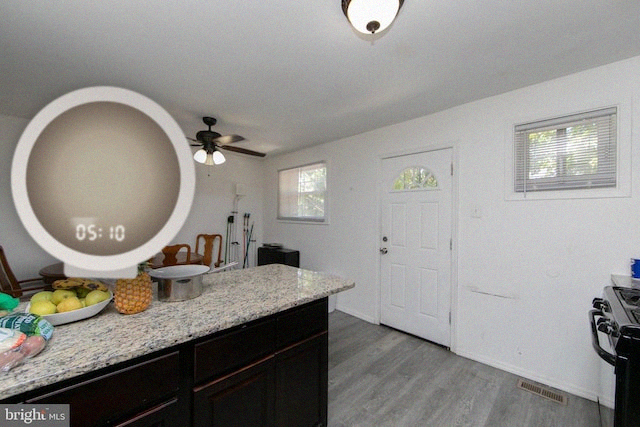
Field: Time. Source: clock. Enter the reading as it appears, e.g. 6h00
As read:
5h10
